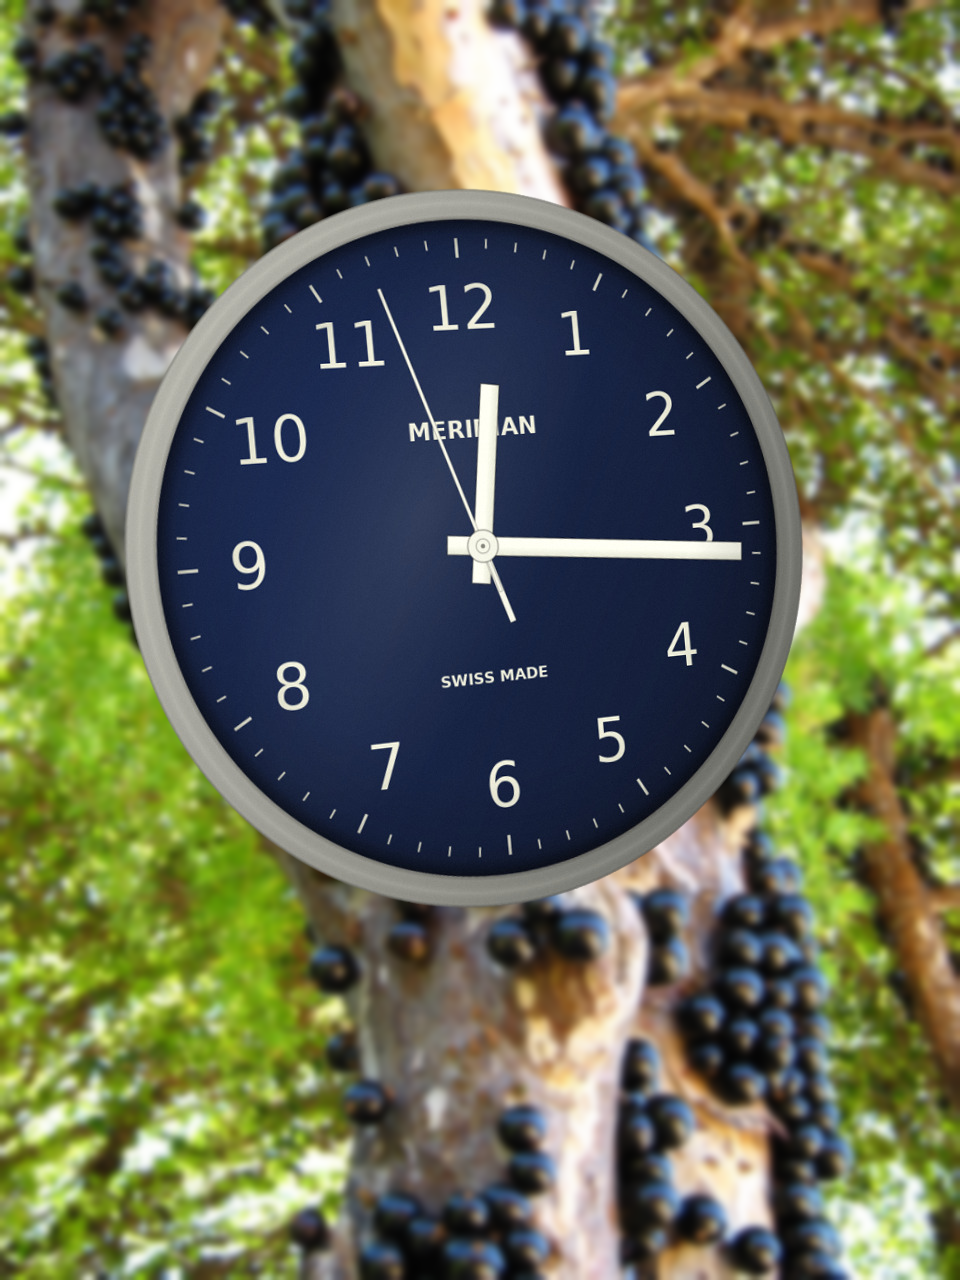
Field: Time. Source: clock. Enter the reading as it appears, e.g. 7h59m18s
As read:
12h15m57s
